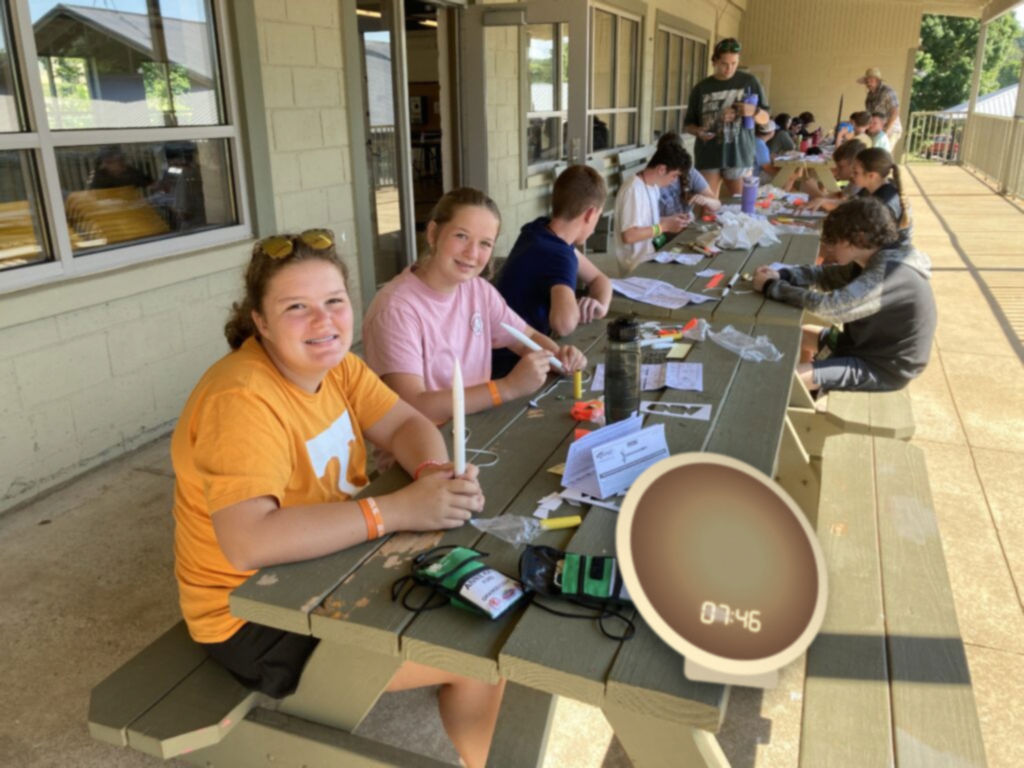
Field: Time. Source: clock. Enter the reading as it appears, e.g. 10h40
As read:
7h46
